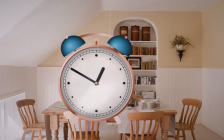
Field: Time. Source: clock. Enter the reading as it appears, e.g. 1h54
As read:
12h50
